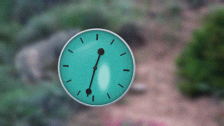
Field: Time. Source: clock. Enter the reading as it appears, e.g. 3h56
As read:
12h32
